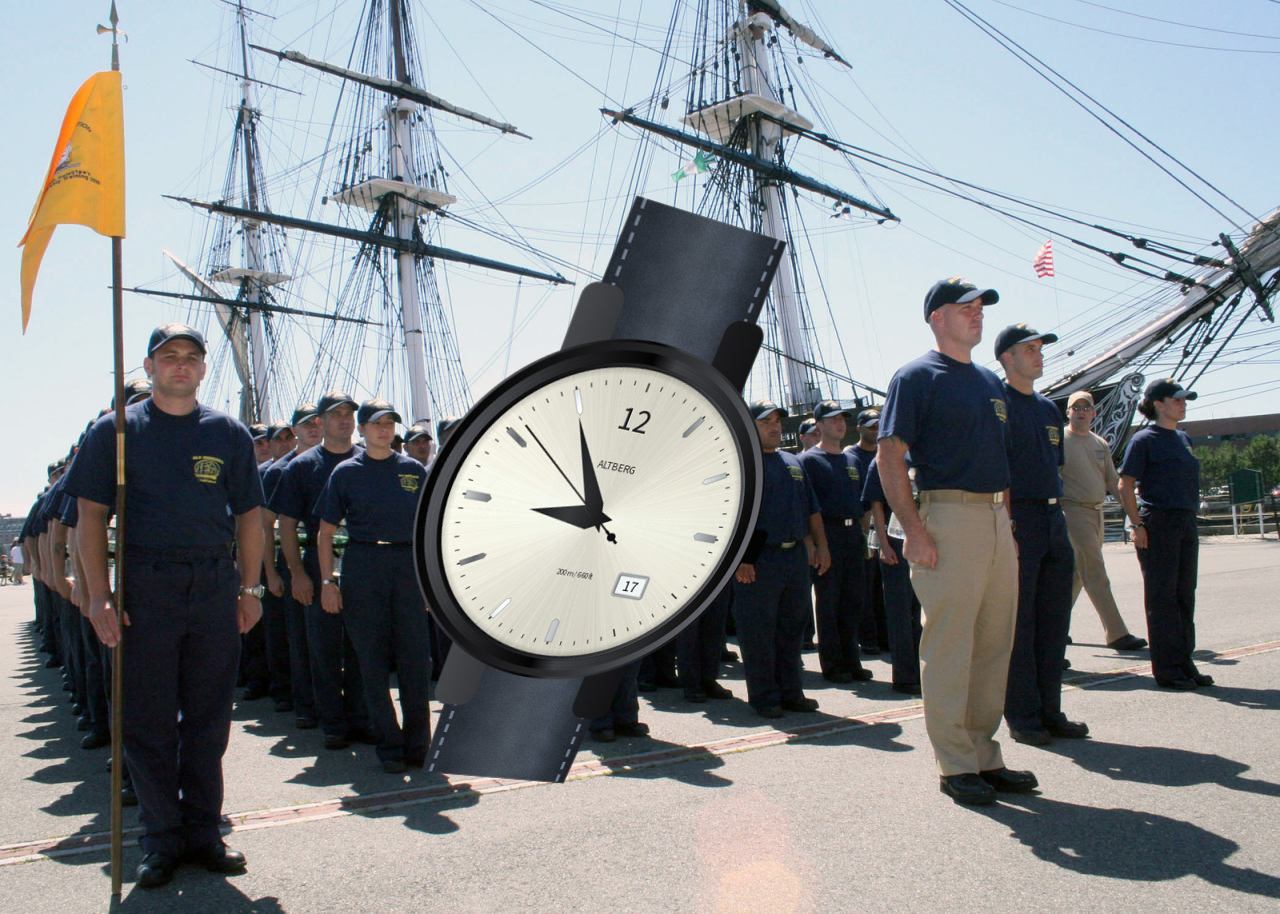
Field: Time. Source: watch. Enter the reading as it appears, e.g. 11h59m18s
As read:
8h54m51s
